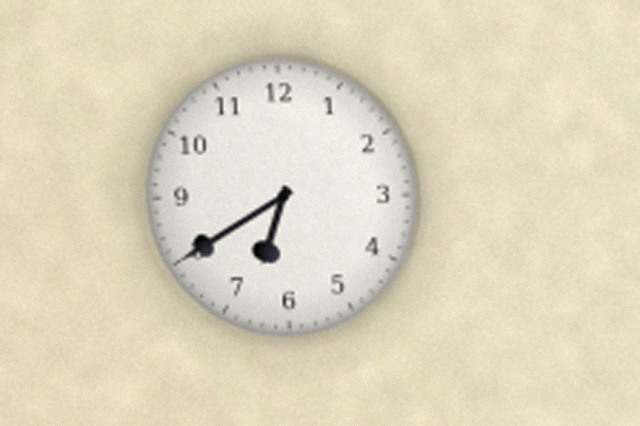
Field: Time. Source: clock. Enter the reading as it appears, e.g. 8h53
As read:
6h40
